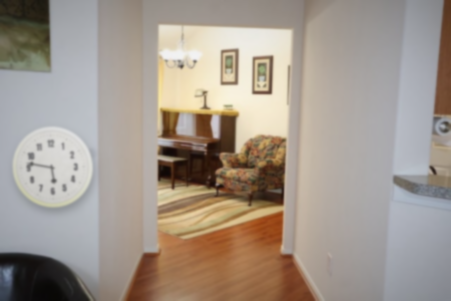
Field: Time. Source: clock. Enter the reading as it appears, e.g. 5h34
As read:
5h47
